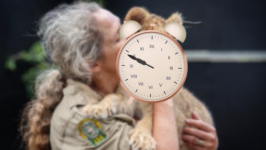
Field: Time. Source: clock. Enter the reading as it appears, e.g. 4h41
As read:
9h49
